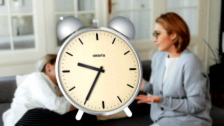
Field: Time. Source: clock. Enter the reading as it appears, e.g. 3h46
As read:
9h35
